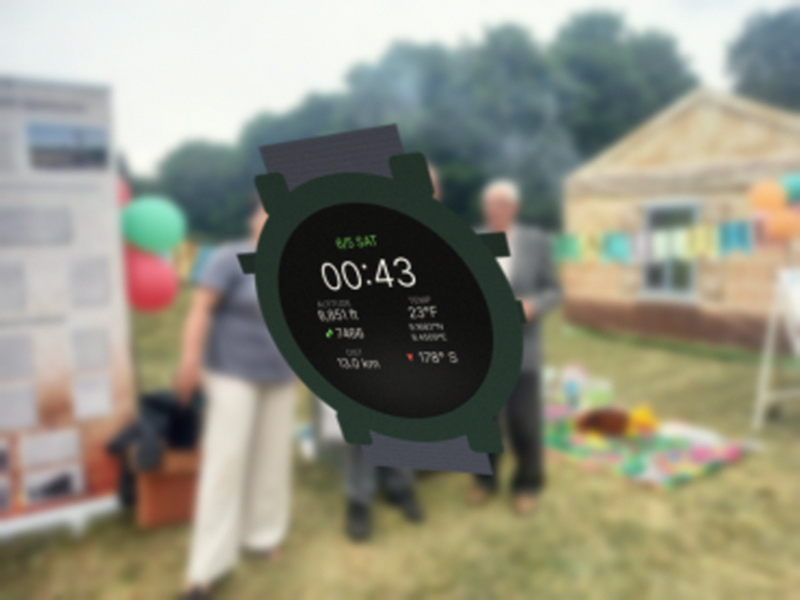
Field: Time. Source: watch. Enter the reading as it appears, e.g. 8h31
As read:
0h43
